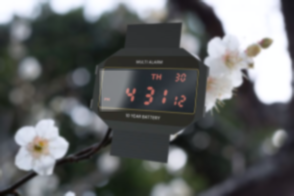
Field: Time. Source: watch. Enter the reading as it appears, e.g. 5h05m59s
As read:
4h31m12s
